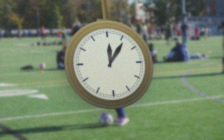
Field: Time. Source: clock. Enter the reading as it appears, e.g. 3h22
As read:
12h06
